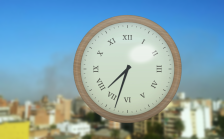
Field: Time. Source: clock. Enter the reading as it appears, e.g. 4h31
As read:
7h33
